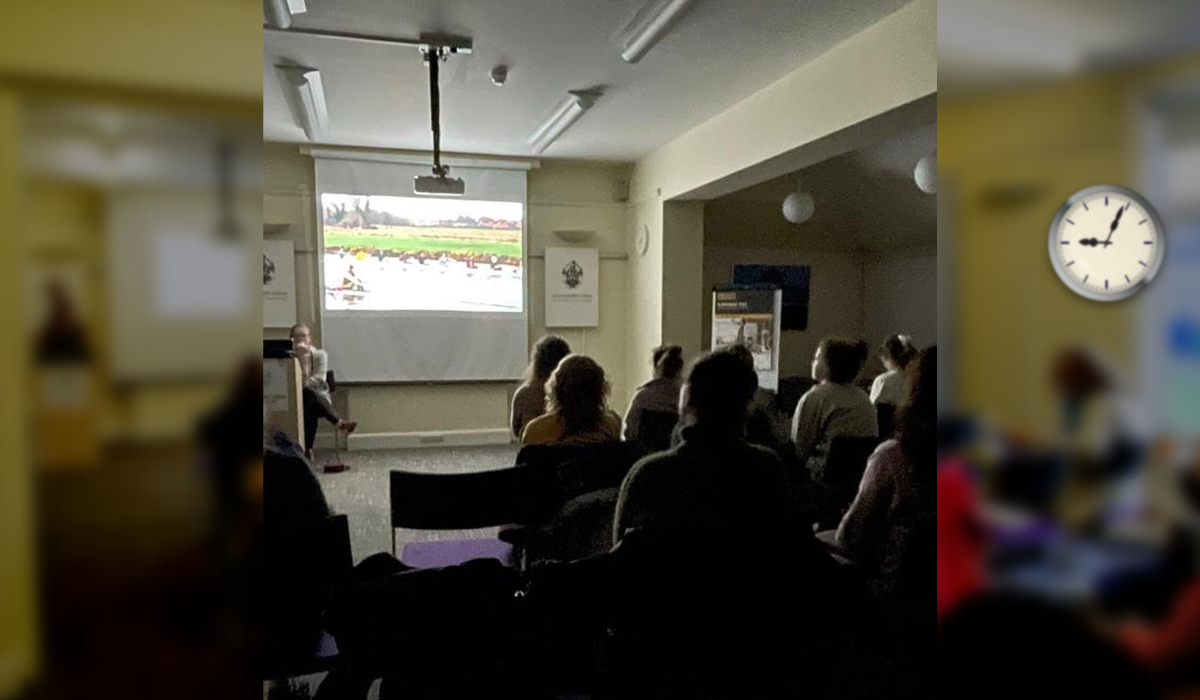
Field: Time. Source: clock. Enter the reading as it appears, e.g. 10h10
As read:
9h04
